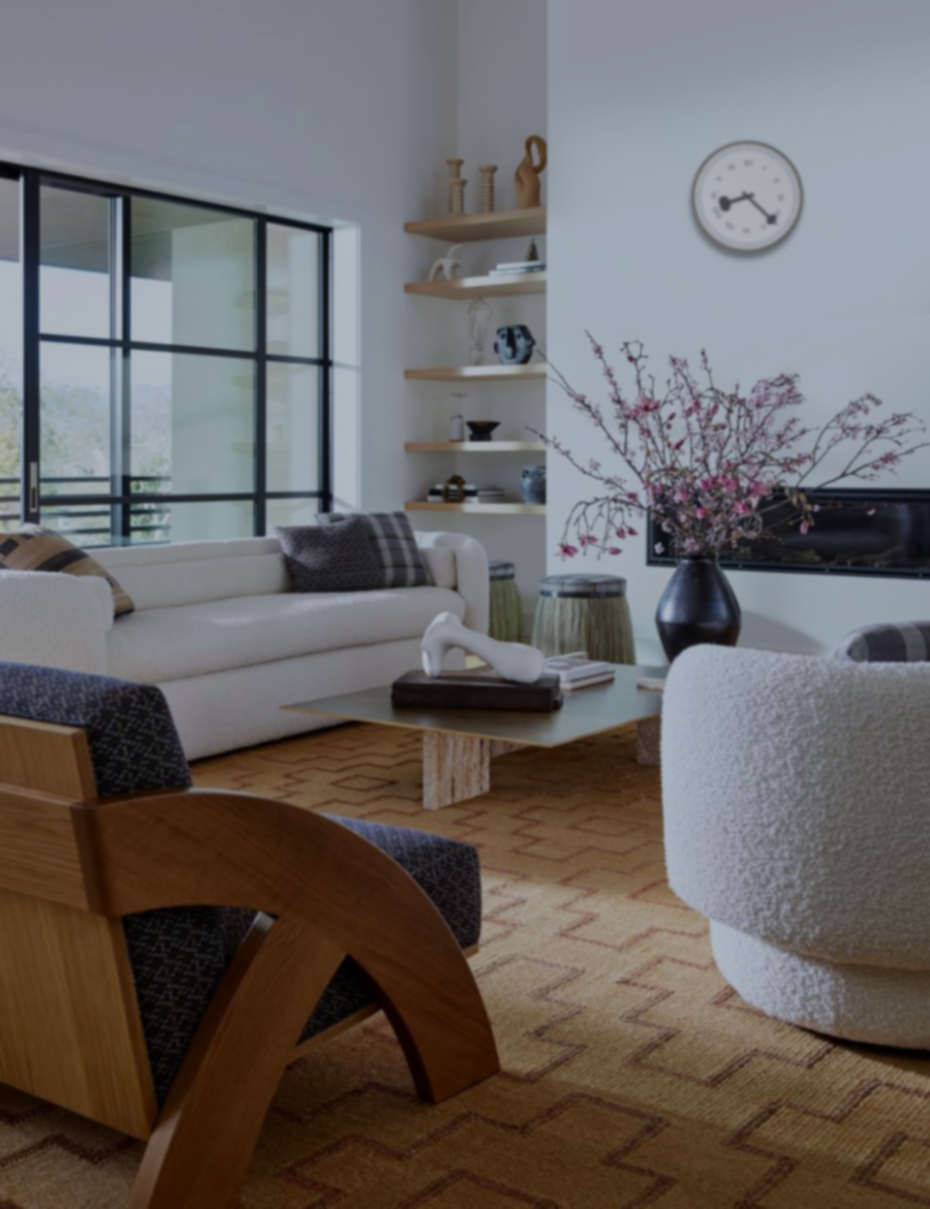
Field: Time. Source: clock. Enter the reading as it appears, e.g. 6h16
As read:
8h22
